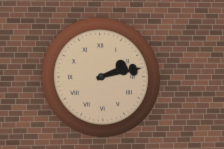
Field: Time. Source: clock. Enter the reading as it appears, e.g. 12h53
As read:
2h13
